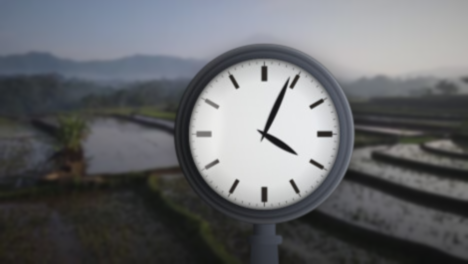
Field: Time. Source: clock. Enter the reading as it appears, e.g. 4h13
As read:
4h04
